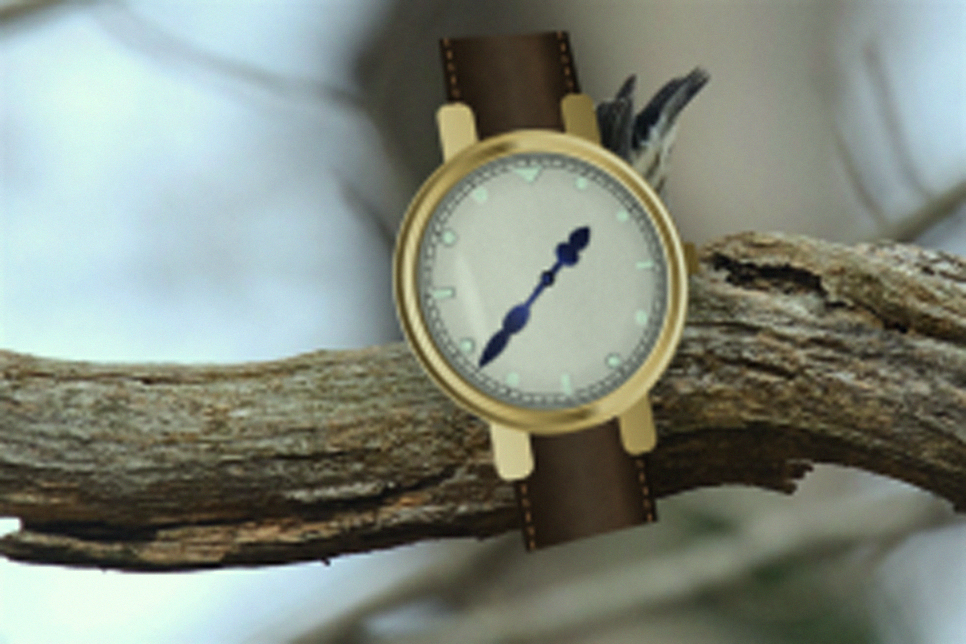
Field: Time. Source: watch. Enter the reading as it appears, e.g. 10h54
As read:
1h38
